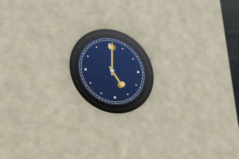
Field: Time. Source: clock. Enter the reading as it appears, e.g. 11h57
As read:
5h01
